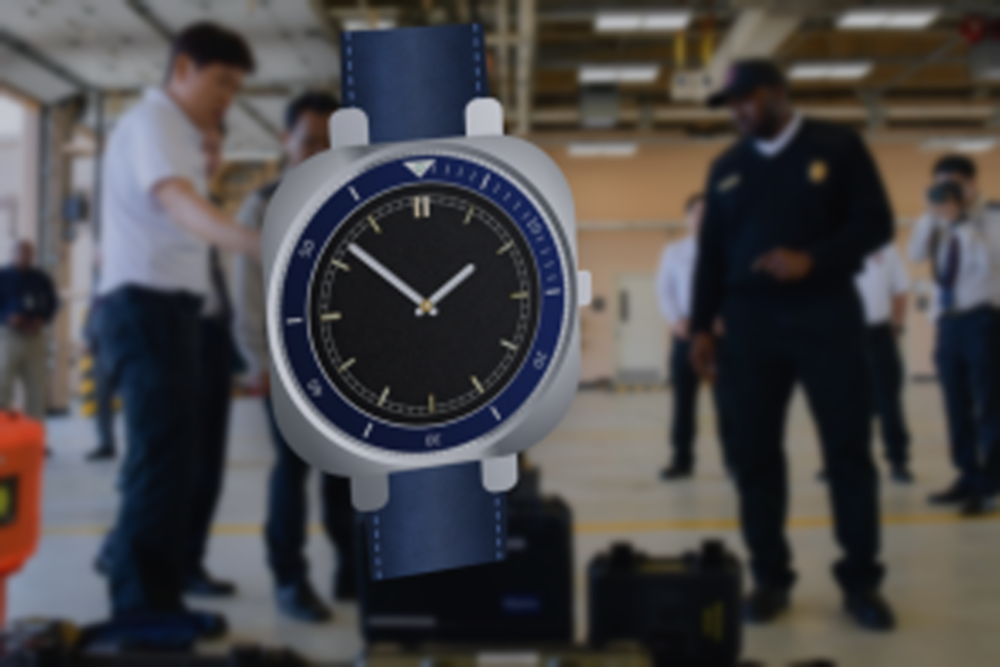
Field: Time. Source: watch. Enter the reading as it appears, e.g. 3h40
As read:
1h52
